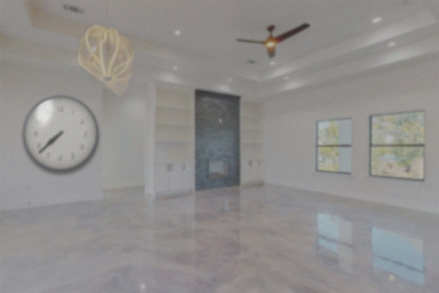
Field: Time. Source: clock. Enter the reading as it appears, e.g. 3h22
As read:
7h38
